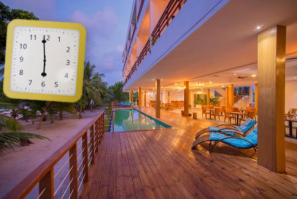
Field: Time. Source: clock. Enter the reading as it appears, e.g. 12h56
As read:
5h59
